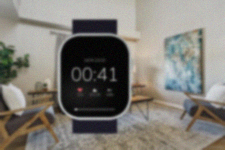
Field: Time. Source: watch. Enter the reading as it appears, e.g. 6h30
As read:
0h41
